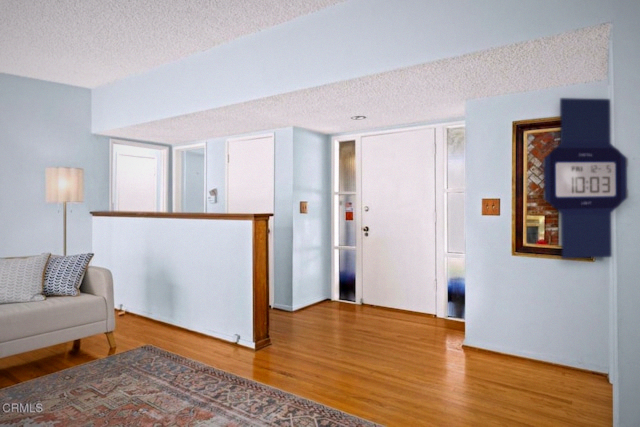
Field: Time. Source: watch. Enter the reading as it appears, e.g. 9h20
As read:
10h03
